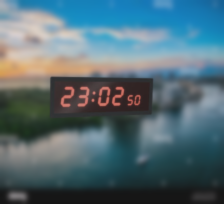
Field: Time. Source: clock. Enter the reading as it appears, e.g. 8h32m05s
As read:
23h02m50s
